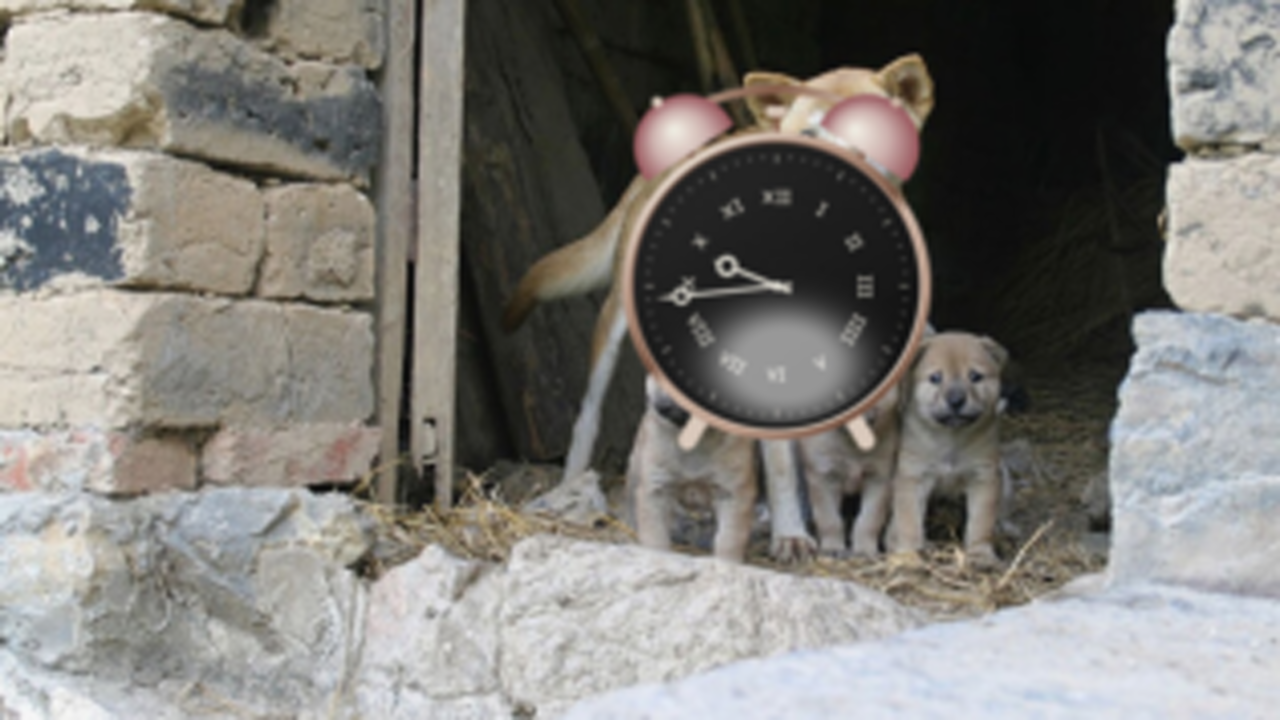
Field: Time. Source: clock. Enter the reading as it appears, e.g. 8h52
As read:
9h44
